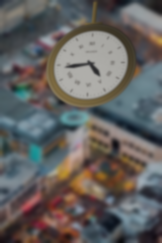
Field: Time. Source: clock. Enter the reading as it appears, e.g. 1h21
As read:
4h44
